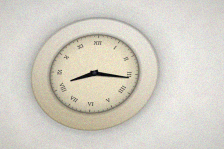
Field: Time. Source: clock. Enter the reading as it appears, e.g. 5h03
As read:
8h16
